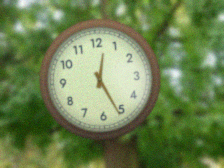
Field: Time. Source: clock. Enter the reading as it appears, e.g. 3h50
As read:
12h26
